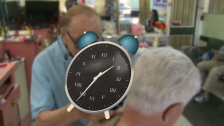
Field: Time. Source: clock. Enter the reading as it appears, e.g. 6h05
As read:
1h35
